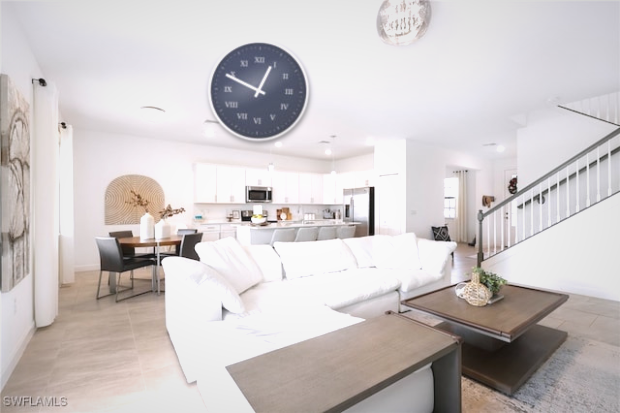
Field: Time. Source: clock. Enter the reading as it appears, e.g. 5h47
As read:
12h49
